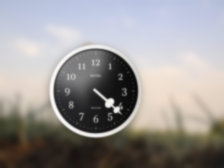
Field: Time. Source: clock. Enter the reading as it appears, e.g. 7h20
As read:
4h22
